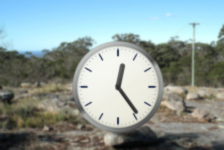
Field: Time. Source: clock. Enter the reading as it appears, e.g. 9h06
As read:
12h24
